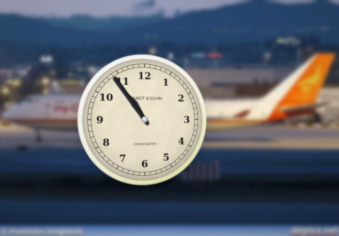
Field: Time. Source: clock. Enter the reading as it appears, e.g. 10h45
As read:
10h54
